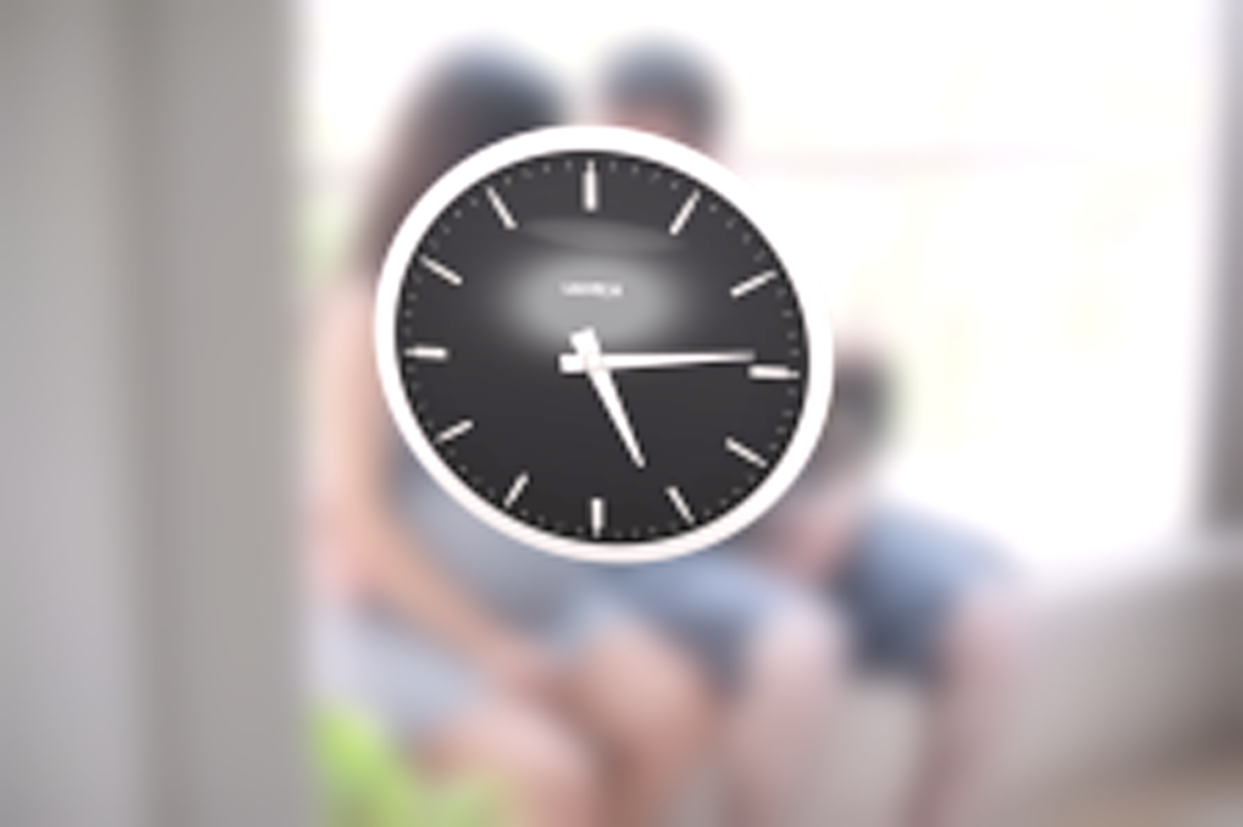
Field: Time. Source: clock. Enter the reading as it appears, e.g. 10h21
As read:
5h14
